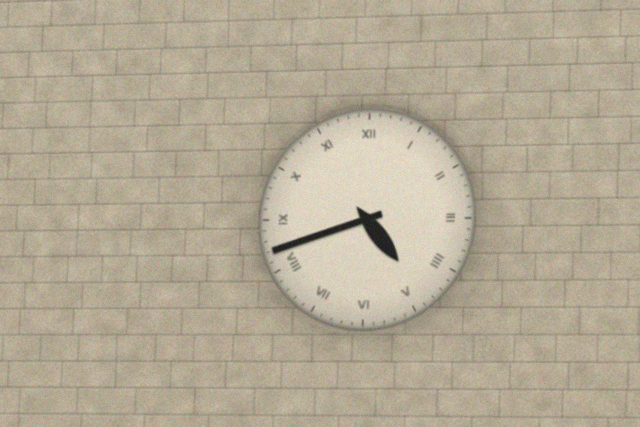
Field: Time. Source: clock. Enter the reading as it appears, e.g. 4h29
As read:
4h42
